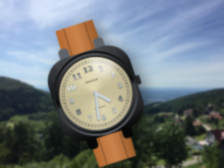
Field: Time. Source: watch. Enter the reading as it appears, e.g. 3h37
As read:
4h32
